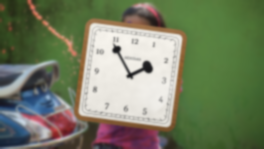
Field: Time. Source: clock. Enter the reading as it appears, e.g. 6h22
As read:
1h54
